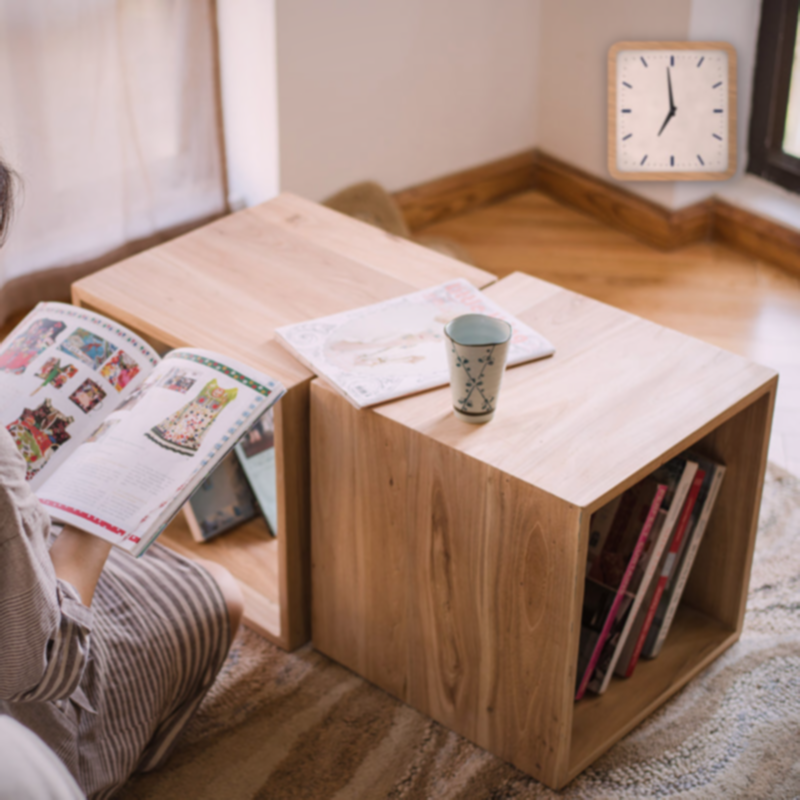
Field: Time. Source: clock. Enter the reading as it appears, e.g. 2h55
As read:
6h59
